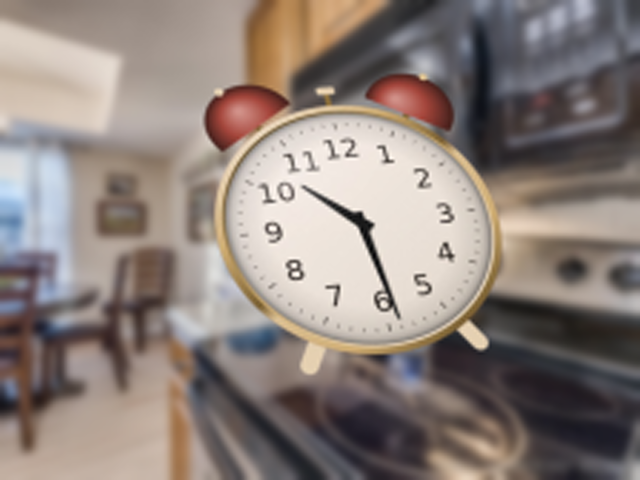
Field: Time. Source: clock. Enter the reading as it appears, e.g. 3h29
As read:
10h29
